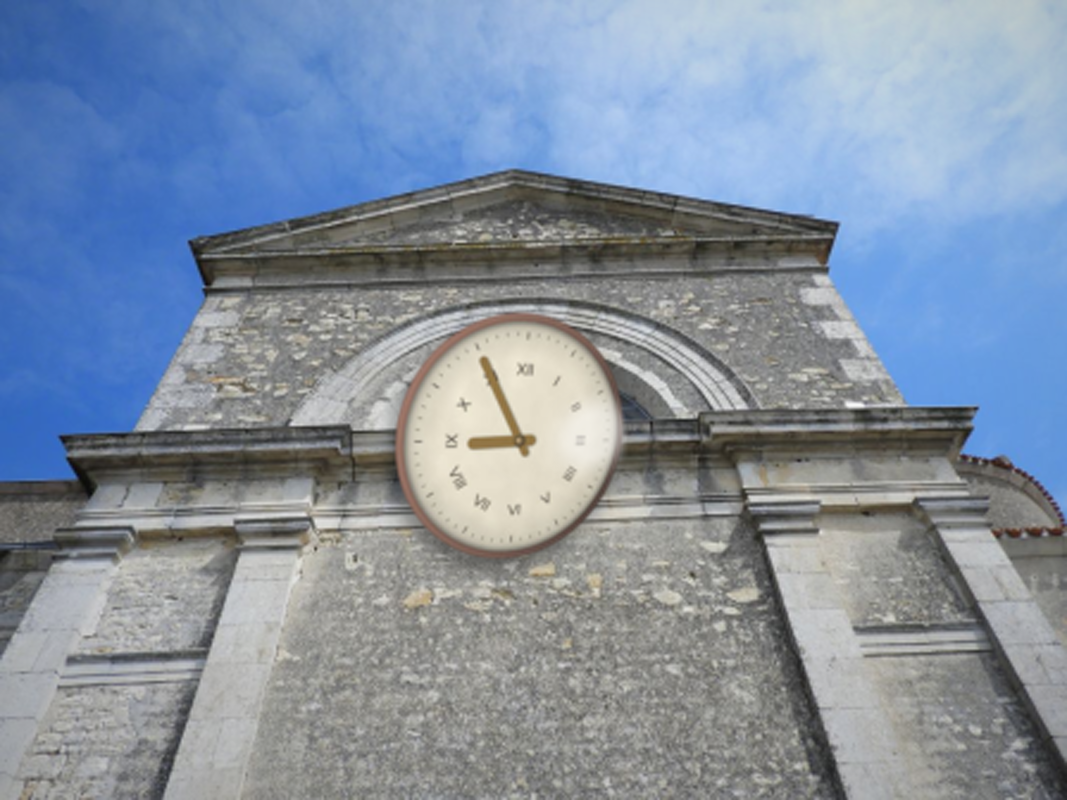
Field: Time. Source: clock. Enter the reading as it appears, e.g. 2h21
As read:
8h55
